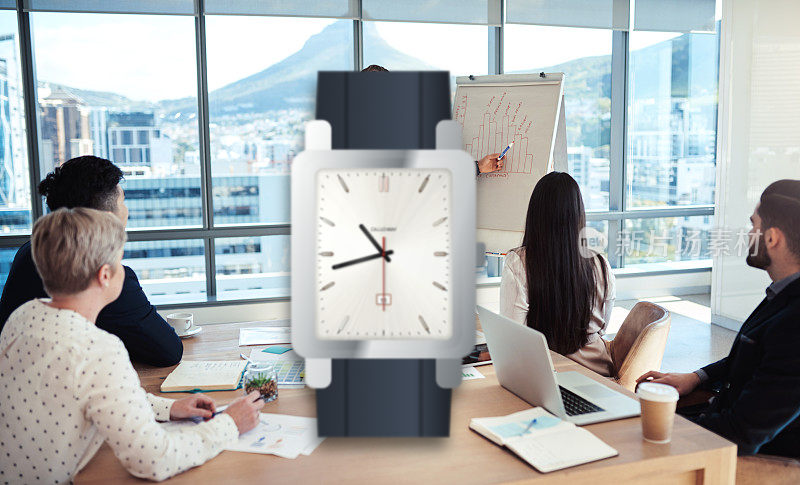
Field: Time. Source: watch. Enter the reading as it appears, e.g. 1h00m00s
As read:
10h42m30s
